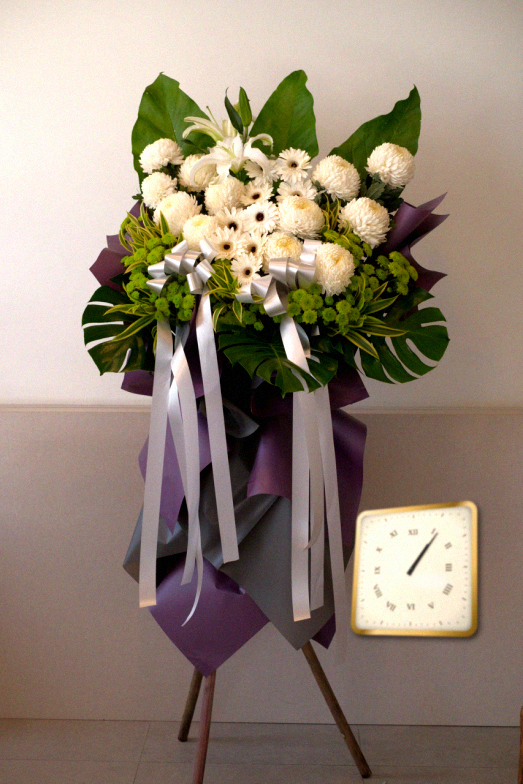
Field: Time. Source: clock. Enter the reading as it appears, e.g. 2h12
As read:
1h06
